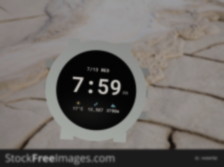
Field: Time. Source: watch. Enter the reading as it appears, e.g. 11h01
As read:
7h59
